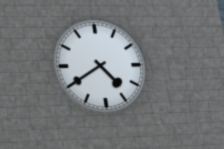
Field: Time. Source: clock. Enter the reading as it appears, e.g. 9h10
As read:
4h40
